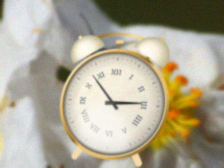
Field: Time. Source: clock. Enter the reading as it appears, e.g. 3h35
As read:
2h53
